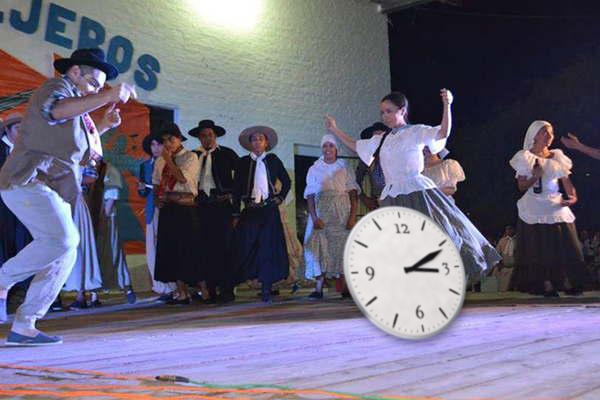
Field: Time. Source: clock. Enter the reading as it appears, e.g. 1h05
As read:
3h11
